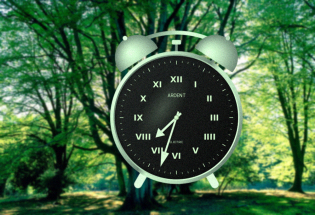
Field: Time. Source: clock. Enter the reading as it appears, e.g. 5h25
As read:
7h33
